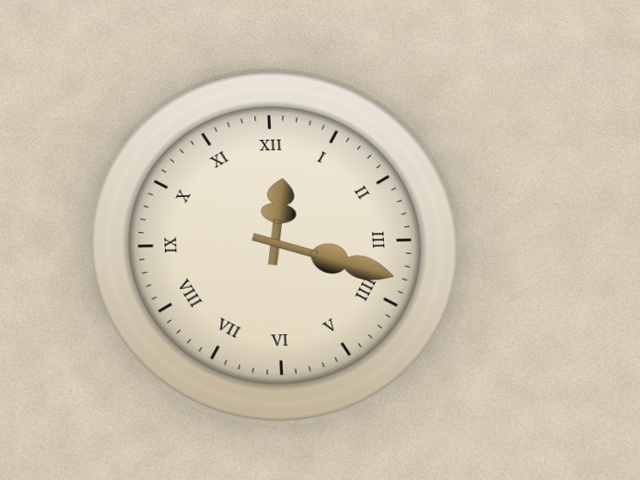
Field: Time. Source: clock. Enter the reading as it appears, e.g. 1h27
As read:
12h18
